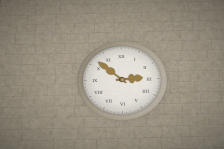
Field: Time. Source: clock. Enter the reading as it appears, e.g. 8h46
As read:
2h52
